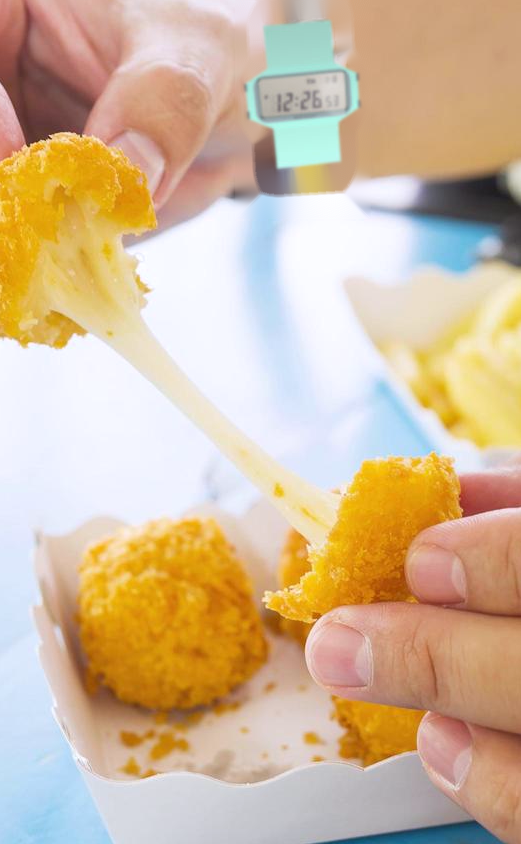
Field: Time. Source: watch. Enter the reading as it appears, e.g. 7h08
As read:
12h26
